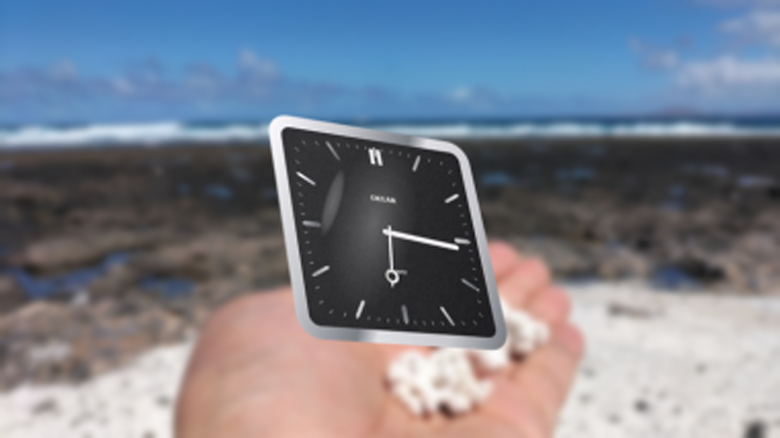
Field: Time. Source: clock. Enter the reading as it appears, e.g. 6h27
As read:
6h16
